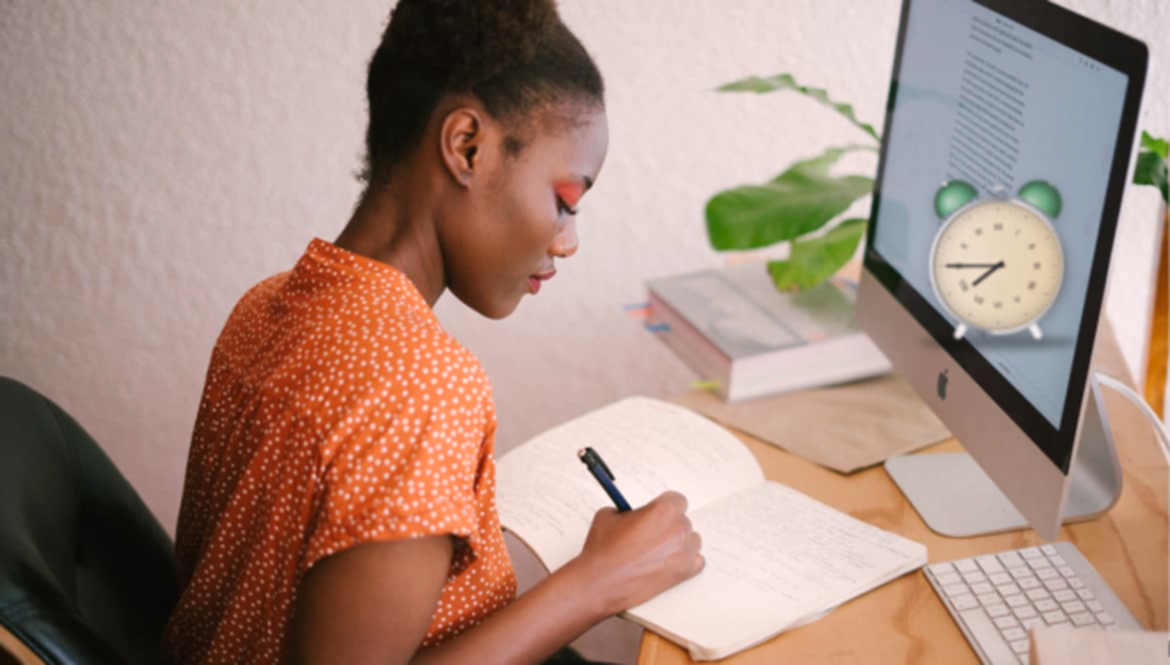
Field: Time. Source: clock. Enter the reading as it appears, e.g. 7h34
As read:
7h45
